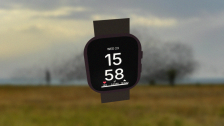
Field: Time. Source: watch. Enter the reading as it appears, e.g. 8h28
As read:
15h58
